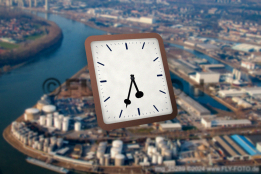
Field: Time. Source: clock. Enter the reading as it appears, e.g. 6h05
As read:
5h34
